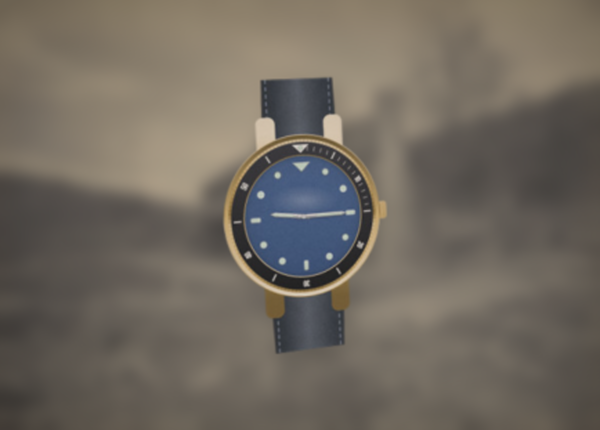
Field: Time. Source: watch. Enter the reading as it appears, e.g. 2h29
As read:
9h15
